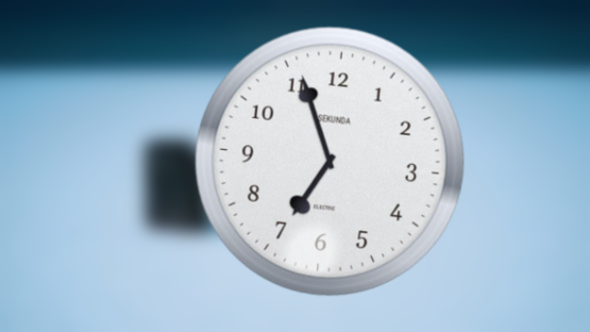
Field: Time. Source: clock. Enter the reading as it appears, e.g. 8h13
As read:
6h56
